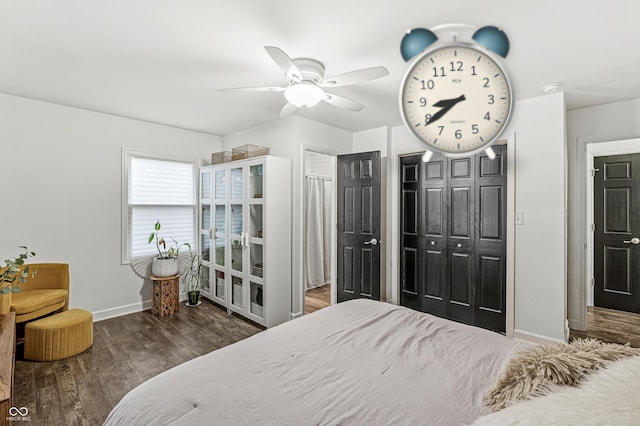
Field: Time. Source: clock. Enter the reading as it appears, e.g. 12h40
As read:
8h39
